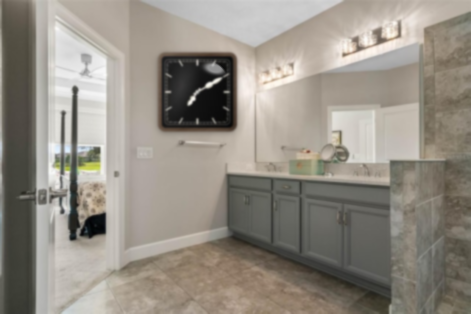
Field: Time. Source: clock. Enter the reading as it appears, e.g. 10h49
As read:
7h10
